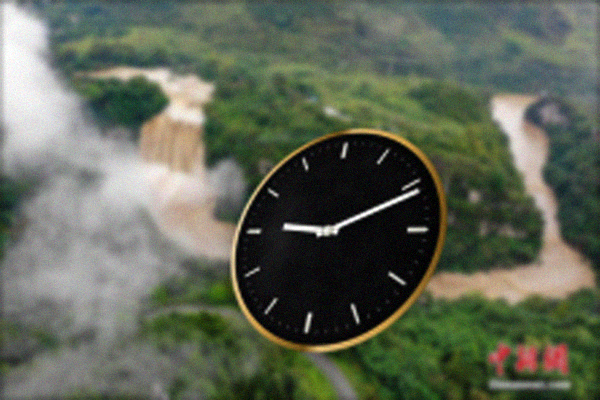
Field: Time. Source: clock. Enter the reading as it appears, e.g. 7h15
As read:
9h11
